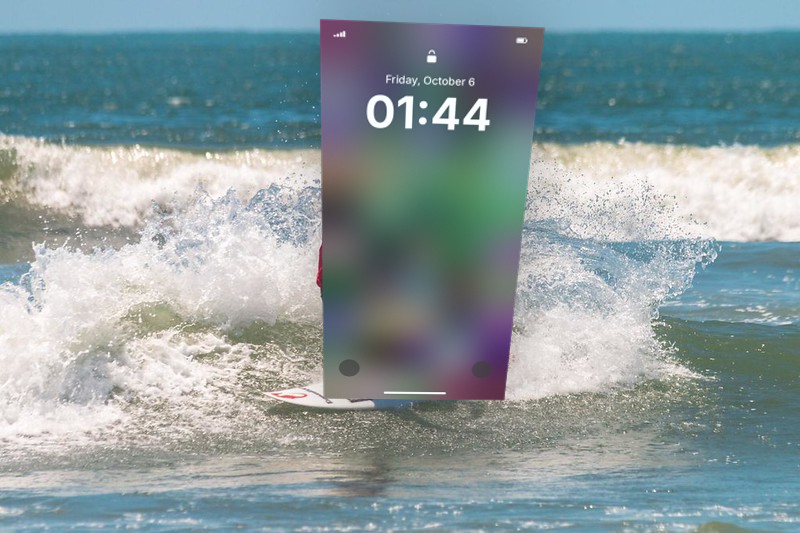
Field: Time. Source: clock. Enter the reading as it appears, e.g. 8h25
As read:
1h44
